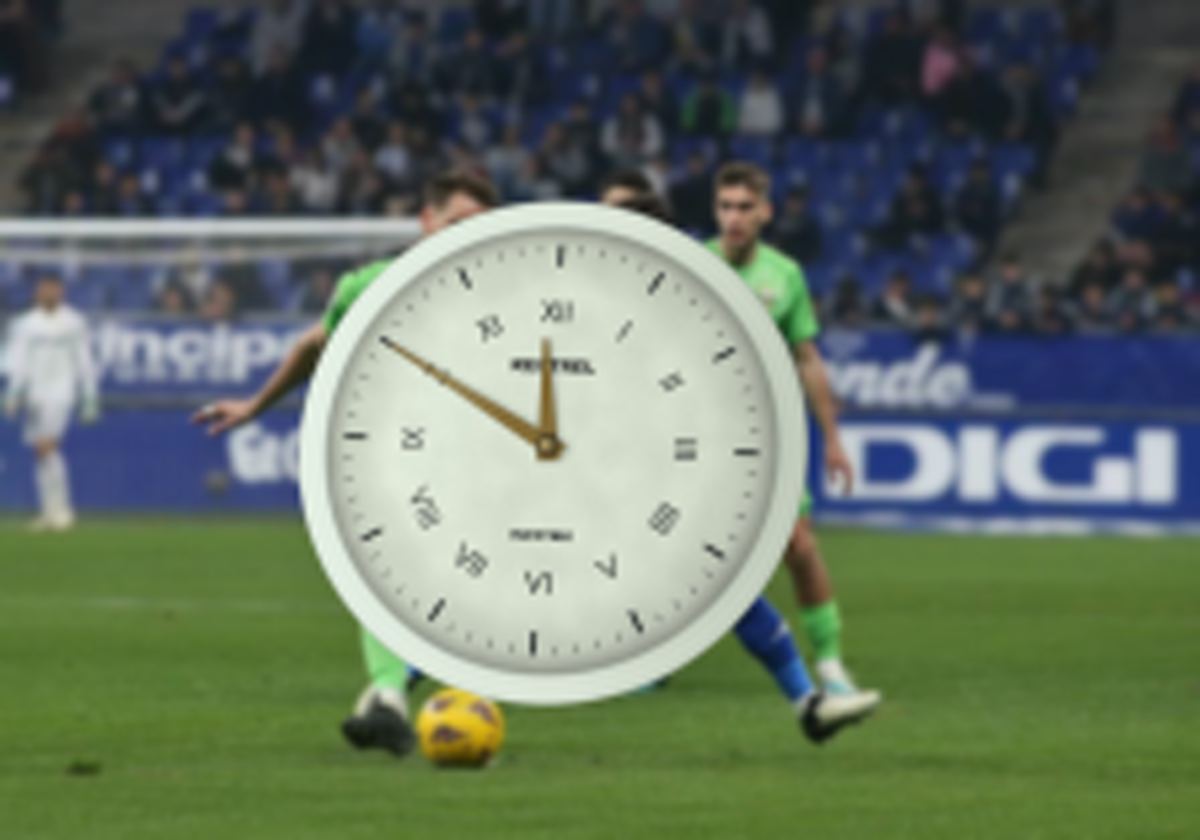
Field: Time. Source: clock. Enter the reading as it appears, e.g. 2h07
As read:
11h50
